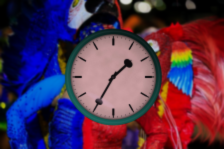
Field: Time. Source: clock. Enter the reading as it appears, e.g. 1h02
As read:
1h35
